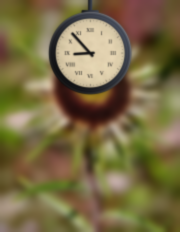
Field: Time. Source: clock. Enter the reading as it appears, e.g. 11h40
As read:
8h53
